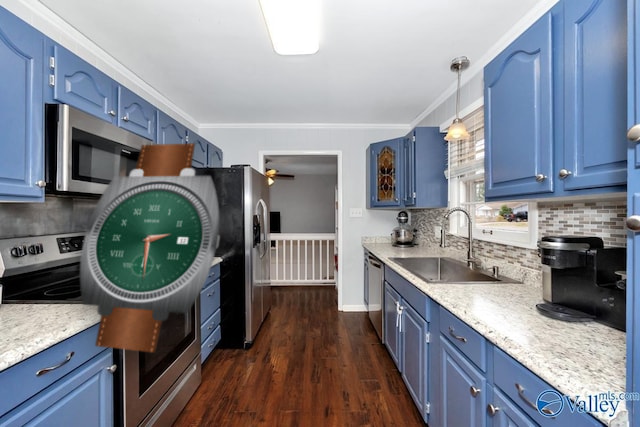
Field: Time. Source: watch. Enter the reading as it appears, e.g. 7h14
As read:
2h29
